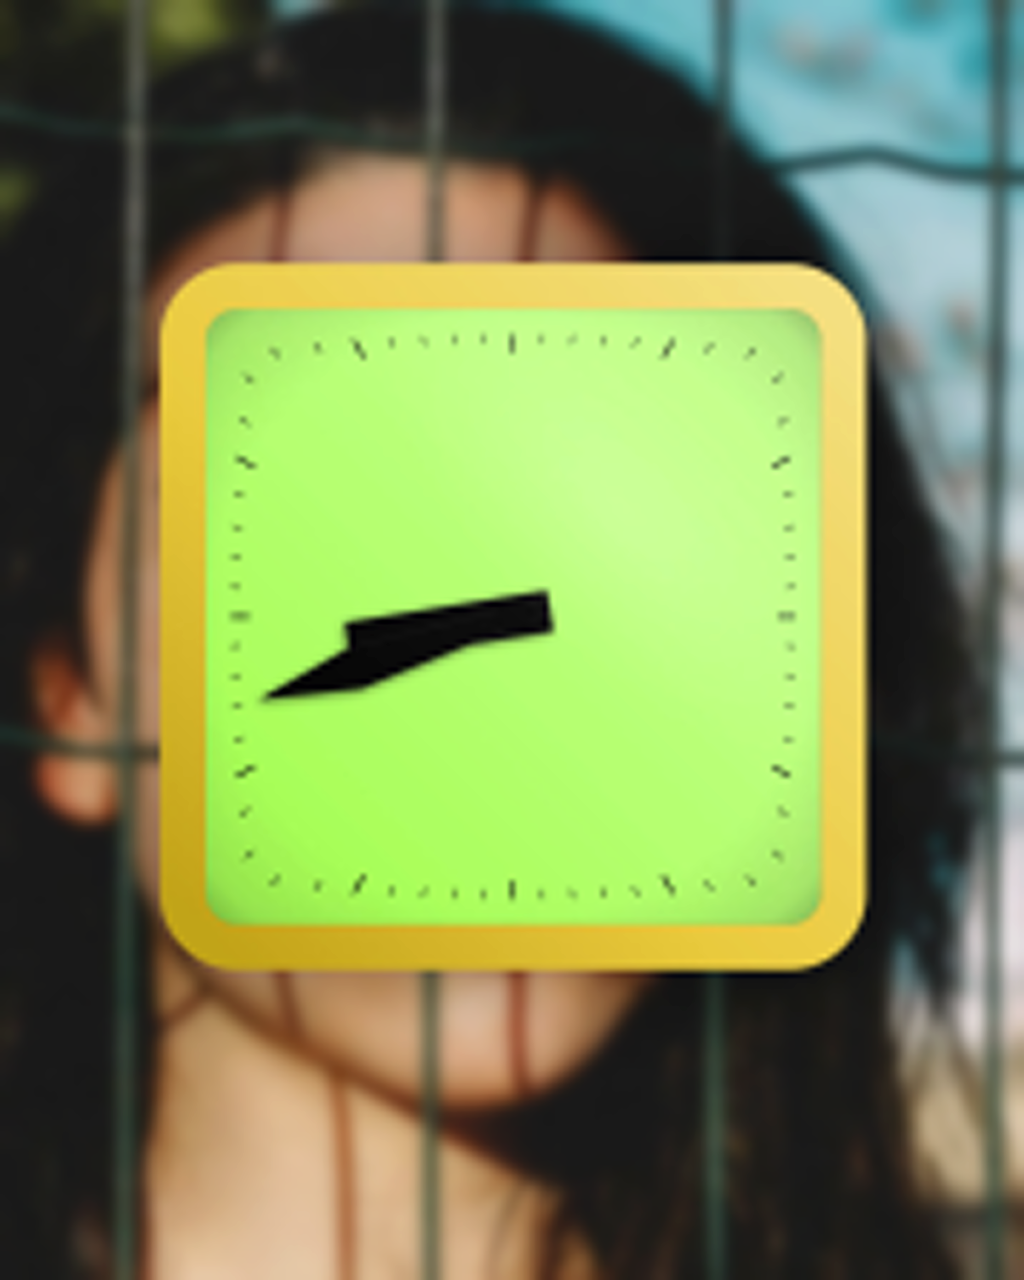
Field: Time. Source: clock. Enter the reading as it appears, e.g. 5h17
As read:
8h42
